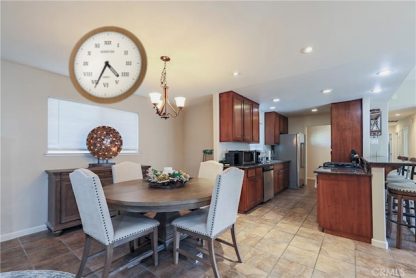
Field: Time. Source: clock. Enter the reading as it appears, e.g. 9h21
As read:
4h34
